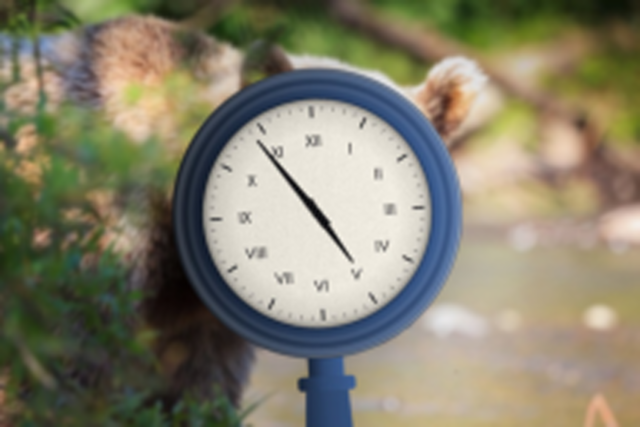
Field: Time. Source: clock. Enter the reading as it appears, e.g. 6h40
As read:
4h54
